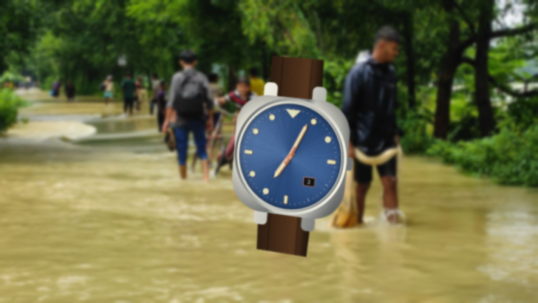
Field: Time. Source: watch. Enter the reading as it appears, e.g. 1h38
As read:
7h04
